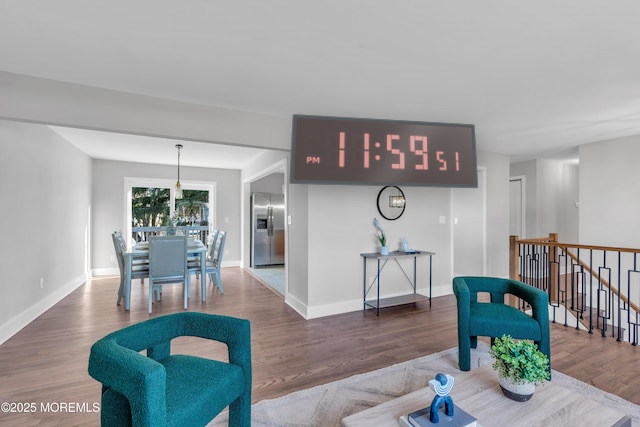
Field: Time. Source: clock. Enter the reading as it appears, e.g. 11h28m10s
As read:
11h59m51s
